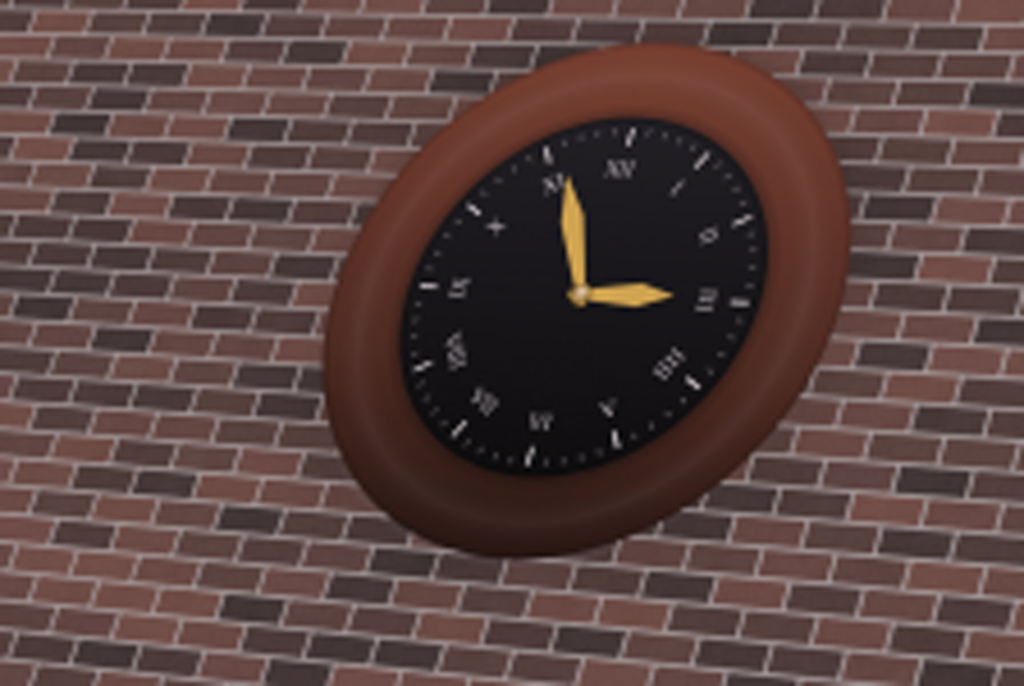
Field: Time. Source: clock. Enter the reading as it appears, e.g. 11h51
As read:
2h56
